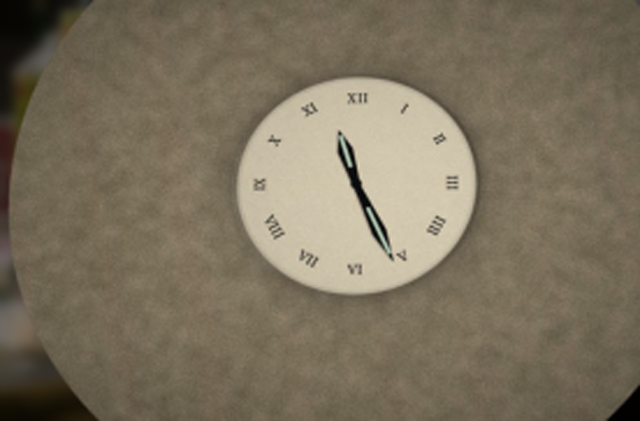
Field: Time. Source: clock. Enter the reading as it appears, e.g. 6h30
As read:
11h26
